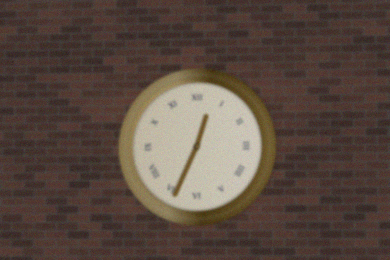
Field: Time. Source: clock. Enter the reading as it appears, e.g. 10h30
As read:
12h34
